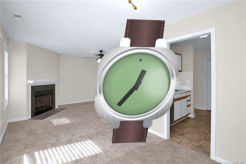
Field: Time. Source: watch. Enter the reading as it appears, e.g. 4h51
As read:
12h36
